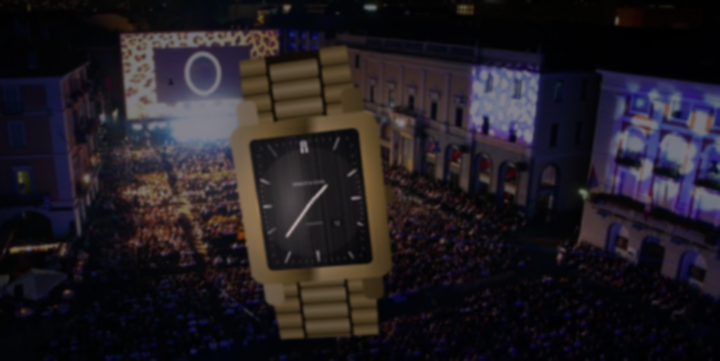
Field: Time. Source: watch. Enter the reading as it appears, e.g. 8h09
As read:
1h37
